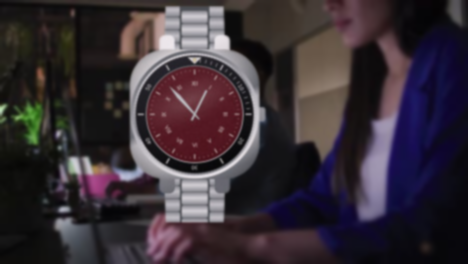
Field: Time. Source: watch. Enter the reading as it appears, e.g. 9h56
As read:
12h53
